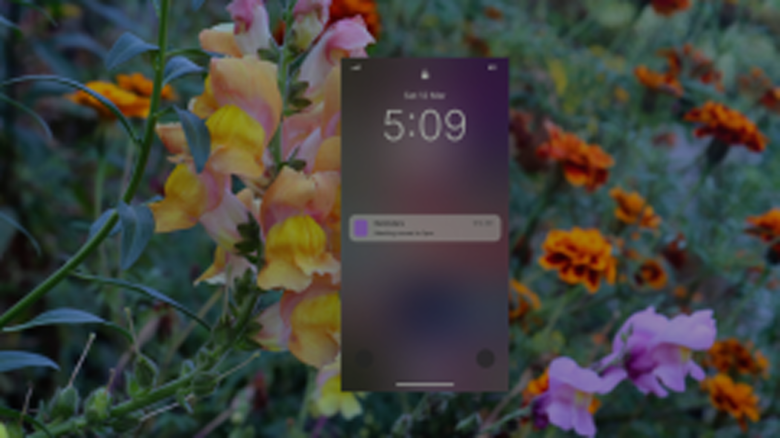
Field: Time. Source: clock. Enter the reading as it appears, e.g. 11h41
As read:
5h09
